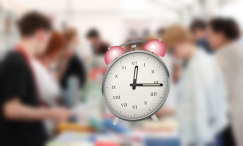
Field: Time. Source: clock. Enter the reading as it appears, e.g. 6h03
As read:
12h16
